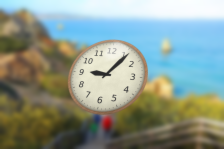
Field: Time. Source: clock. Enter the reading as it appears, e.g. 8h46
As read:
9h06
